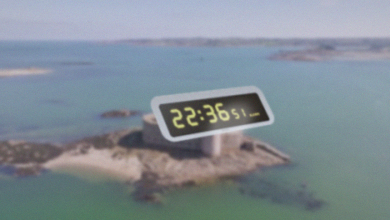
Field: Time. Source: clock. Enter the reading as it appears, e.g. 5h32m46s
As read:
22h36m51s
